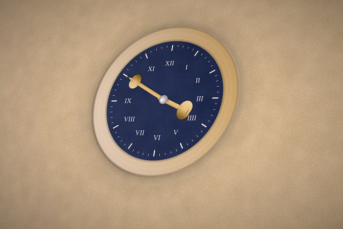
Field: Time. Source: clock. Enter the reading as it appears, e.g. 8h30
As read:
3h50
